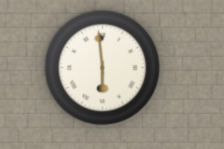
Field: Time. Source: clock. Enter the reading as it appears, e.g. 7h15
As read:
5h59
